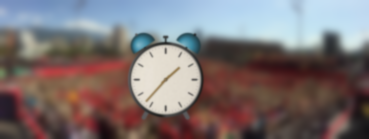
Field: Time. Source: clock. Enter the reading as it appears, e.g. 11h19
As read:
1h37
